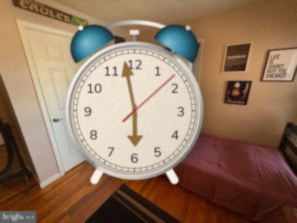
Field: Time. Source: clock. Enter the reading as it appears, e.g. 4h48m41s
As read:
5h58m08s
